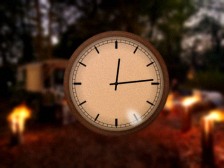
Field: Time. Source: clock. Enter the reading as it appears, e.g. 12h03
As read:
12h14
